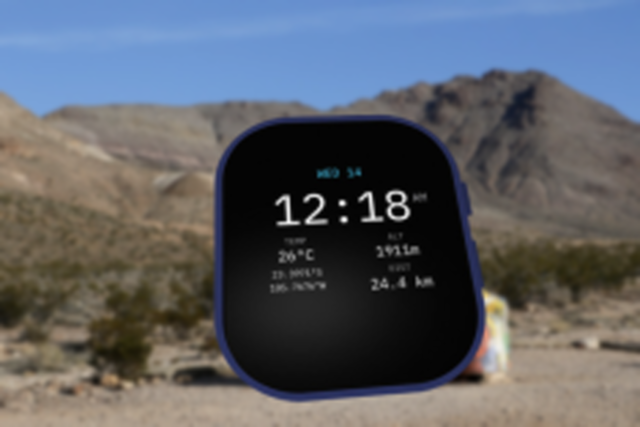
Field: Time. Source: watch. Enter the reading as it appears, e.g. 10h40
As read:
12h18
